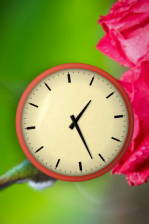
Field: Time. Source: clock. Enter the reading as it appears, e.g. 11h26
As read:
1h27
